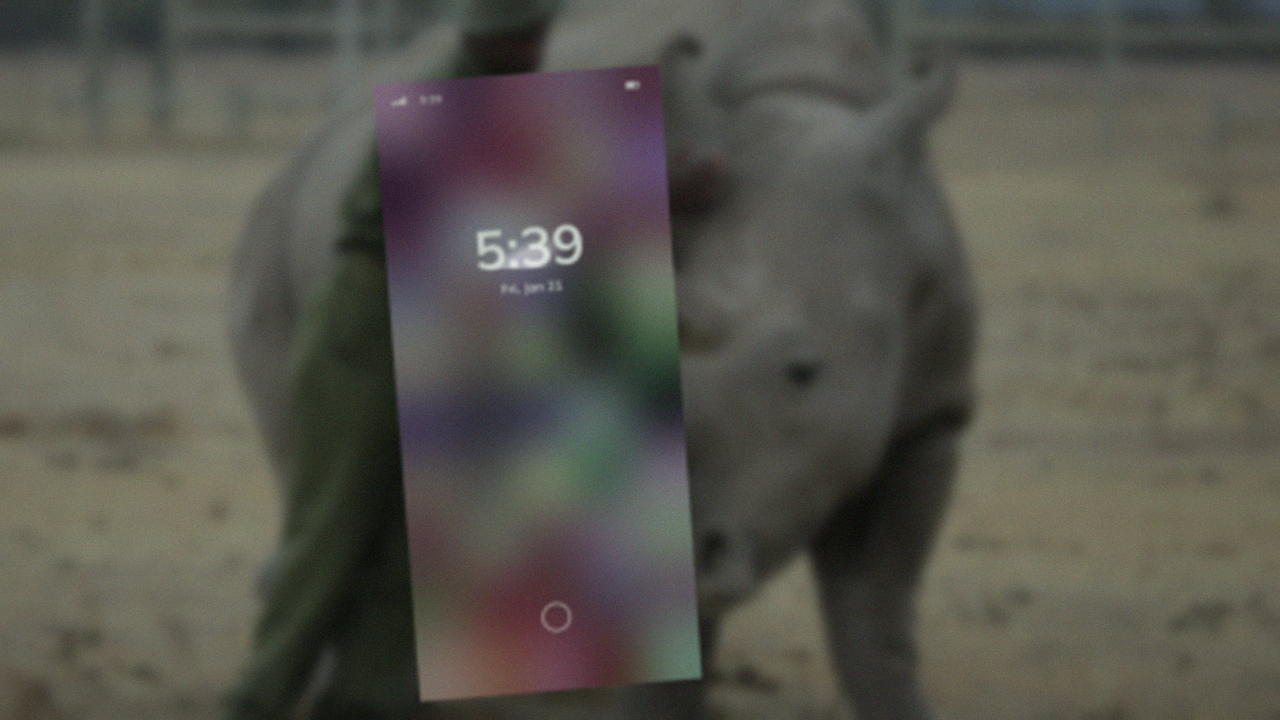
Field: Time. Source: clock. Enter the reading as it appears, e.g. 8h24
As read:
5h39
